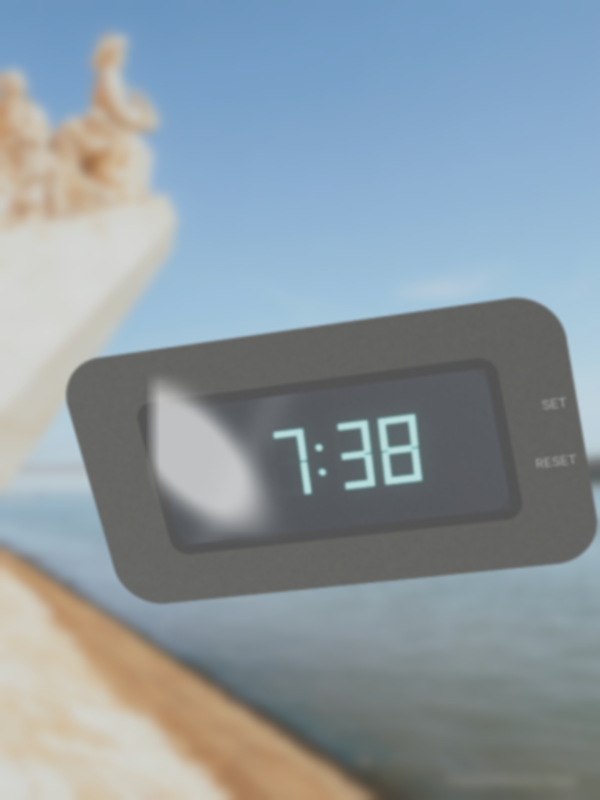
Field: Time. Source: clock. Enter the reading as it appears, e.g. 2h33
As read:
7h38
